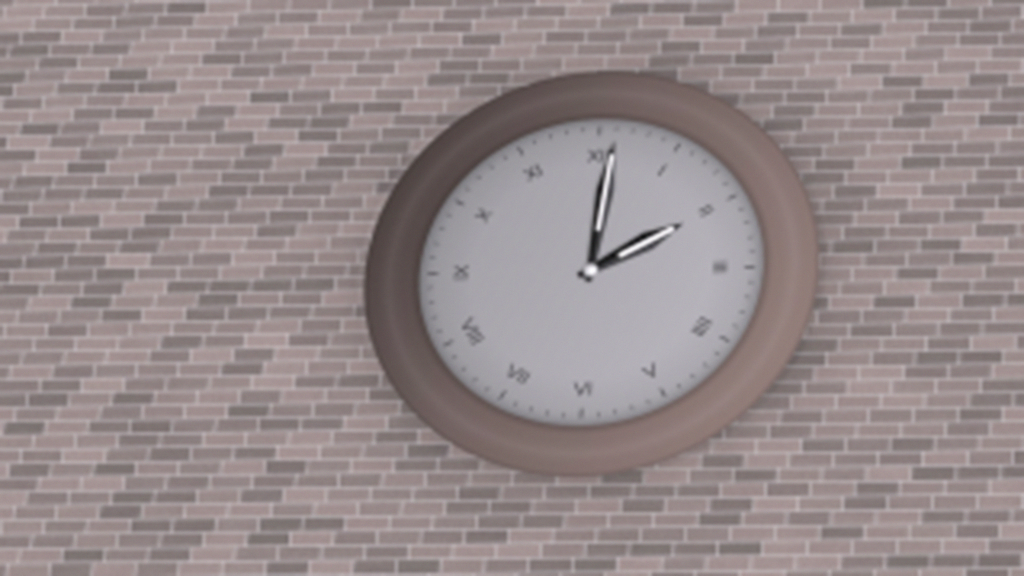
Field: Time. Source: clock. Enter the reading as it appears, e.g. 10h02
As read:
2h01
